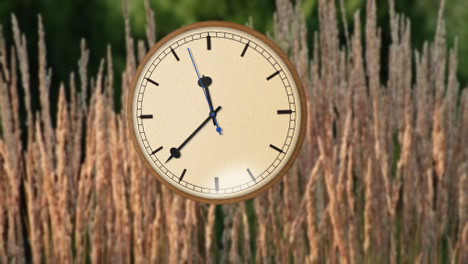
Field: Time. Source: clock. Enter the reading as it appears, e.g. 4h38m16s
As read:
11h37m57s
